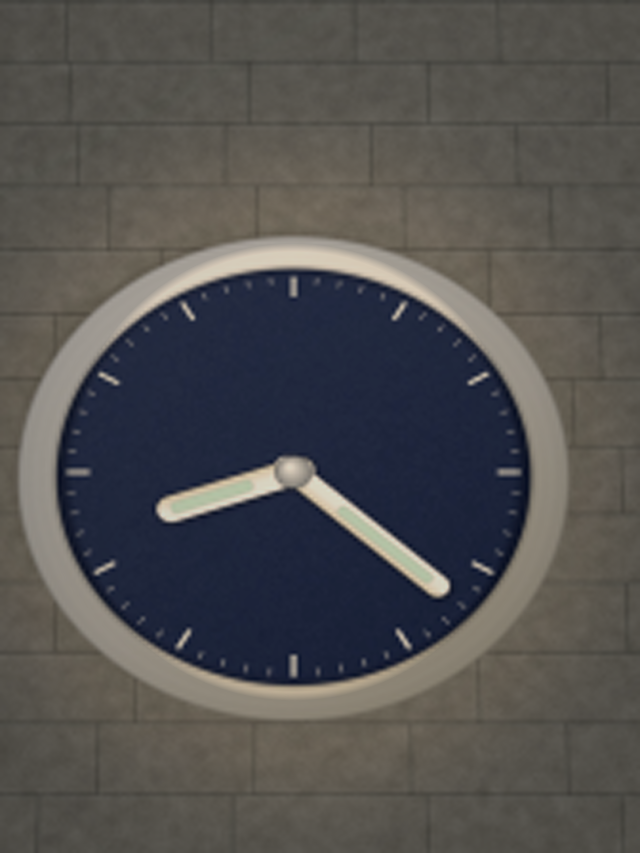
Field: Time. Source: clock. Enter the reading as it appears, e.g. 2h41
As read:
8h22
